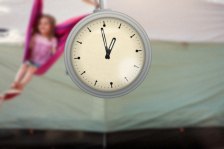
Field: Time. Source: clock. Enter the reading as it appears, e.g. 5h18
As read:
12h59
